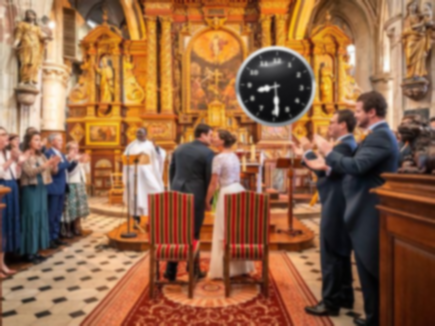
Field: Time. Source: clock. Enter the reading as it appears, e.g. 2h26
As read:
8h29
